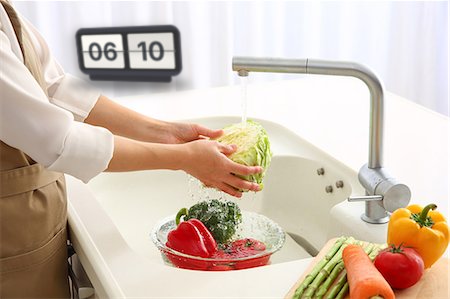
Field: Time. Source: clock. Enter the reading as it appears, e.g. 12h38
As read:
6h10
